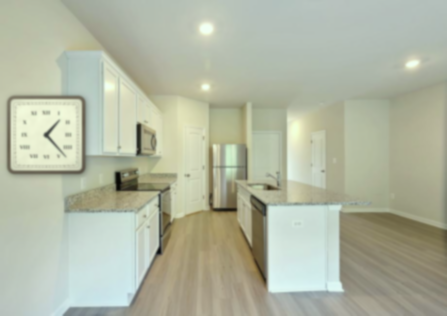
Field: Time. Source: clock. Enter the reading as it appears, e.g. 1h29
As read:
1h23
